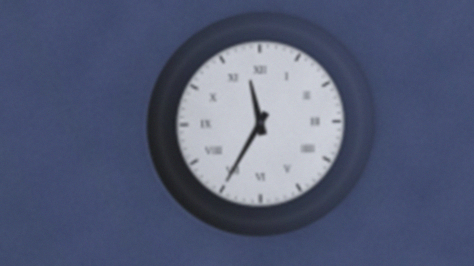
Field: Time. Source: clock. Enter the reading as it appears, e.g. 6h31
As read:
11h35
